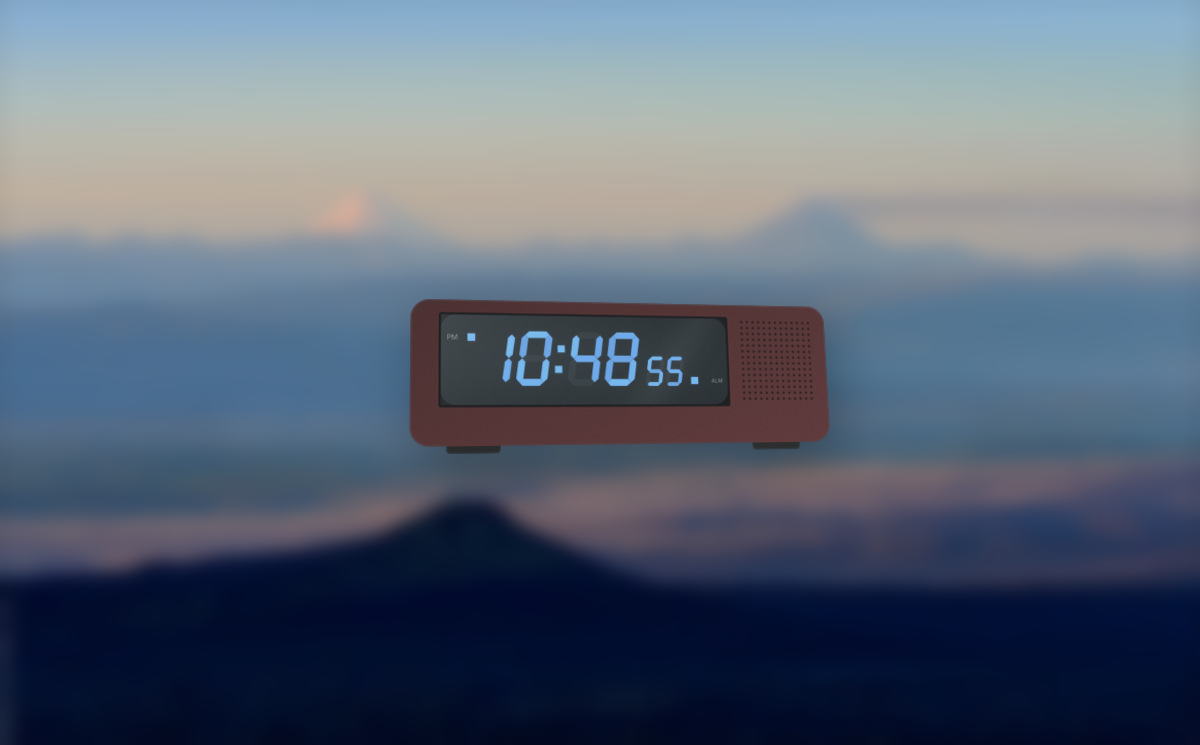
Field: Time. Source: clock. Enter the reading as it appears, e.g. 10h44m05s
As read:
10h48m55s
